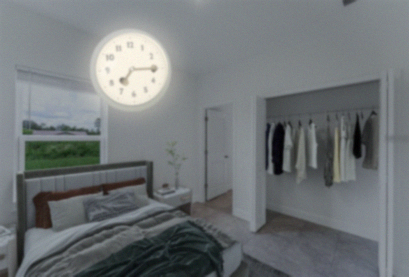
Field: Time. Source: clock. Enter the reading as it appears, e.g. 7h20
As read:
7h15
